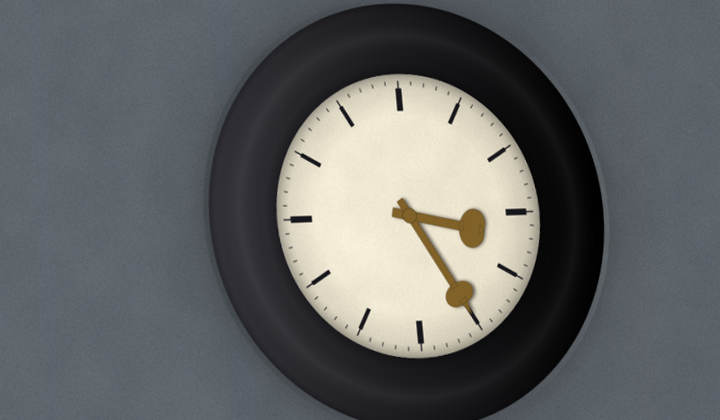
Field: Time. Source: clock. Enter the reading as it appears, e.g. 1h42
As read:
3h25
